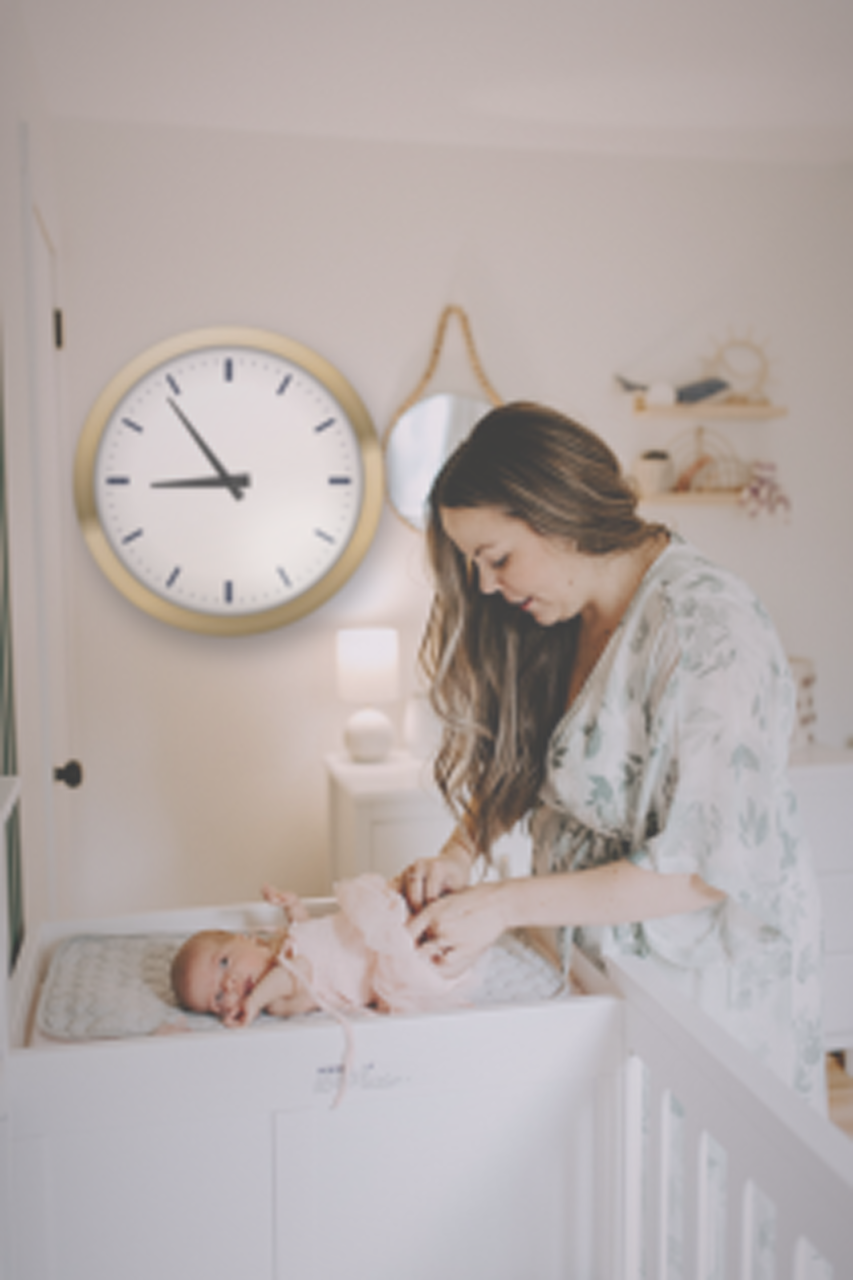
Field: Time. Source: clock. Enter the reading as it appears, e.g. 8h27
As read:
8h54
